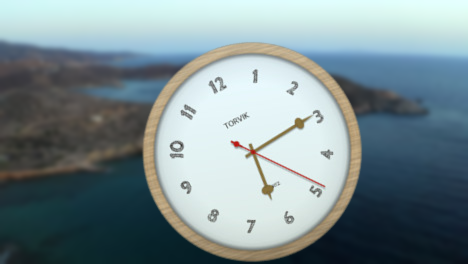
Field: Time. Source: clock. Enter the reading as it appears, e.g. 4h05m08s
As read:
6h14m24s
